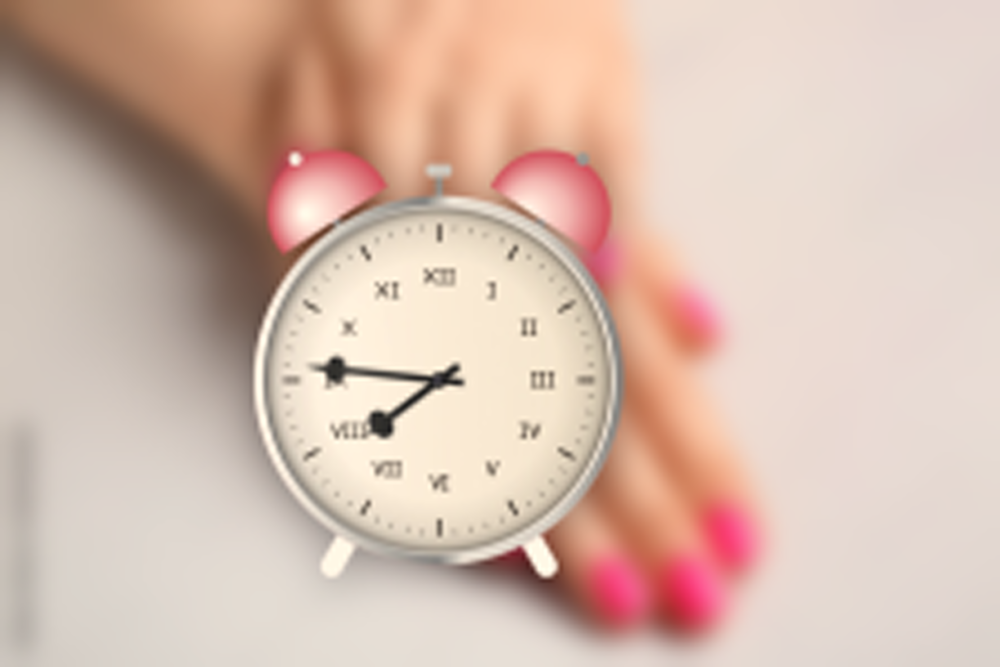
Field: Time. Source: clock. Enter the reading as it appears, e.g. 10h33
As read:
7h46
